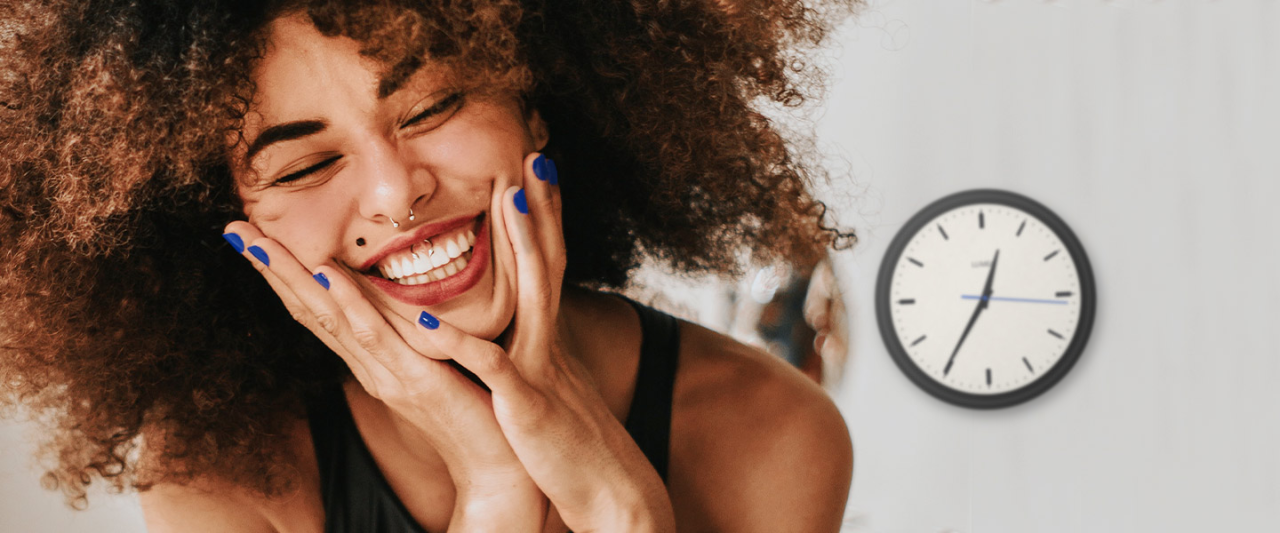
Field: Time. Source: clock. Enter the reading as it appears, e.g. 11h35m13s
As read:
12h35m16s
